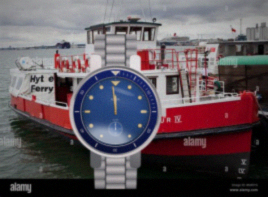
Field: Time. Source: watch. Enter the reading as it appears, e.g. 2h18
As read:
11h59
